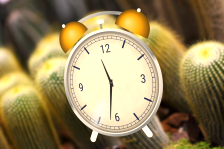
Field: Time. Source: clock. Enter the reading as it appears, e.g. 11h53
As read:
11h32
